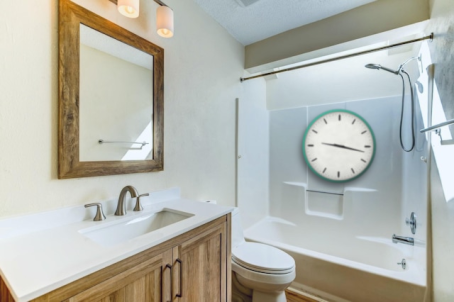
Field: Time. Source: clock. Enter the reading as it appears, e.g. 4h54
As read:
9h17
